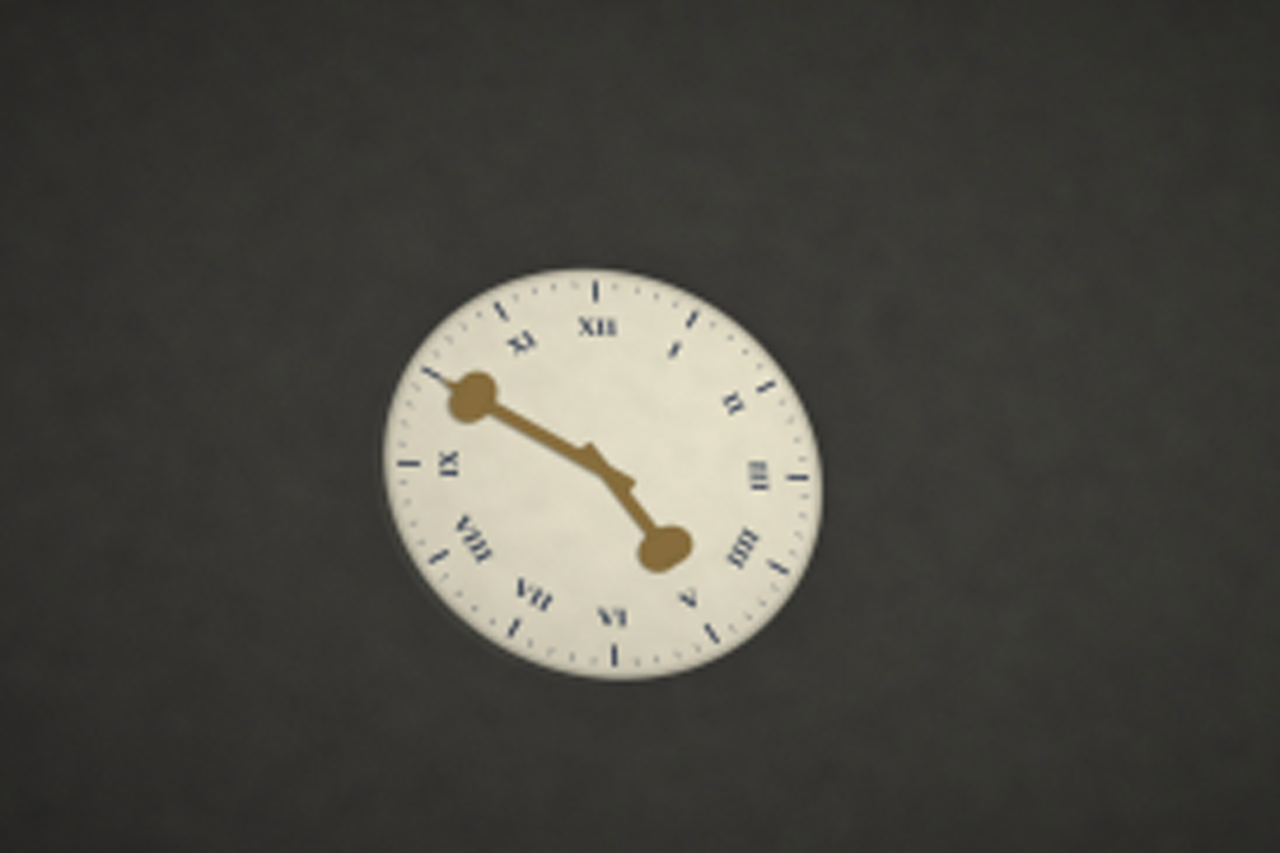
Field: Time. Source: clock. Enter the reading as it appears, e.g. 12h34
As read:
4h50
